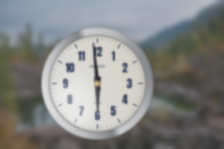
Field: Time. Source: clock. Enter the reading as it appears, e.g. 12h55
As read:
5h59
